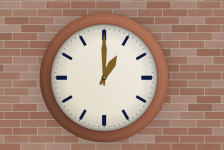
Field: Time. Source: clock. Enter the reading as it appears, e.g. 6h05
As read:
1h00
